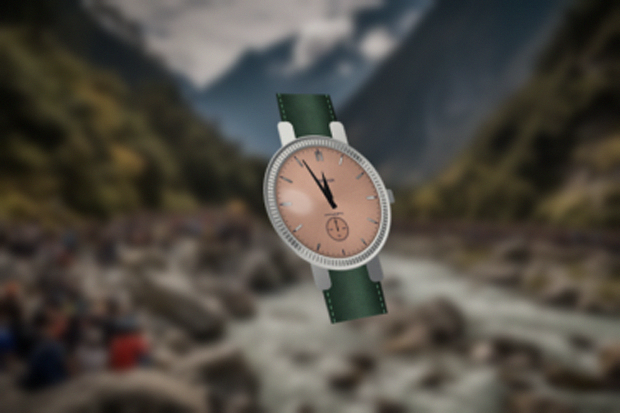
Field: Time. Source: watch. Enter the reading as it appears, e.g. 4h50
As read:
11h56
